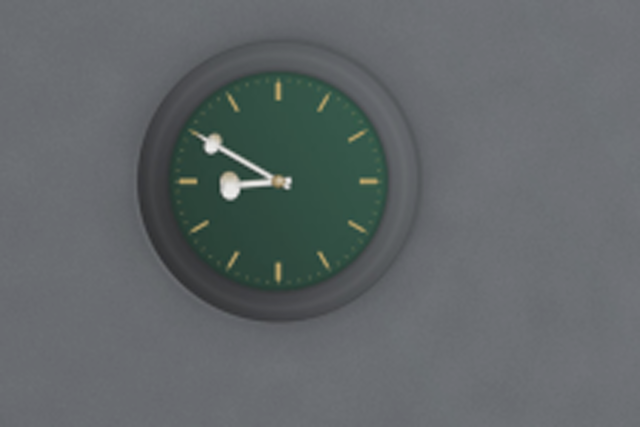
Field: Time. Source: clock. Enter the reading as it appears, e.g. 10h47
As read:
8h50
